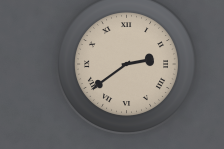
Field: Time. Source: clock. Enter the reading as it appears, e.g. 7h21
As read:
2h39
